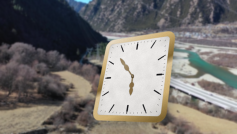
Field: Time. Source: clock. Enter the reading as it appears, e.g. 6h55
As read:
5h53
